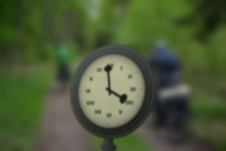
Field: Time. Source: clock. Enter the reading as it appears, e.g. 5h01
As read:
3h59
